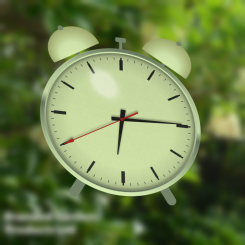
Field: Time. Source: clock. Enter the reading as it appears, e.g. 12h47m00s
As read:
6h14m40s
